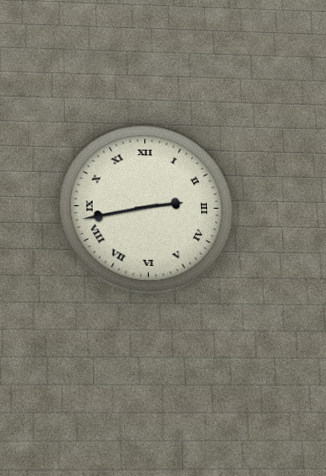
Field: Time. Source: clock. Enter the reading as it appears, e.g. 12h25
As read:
2h43
